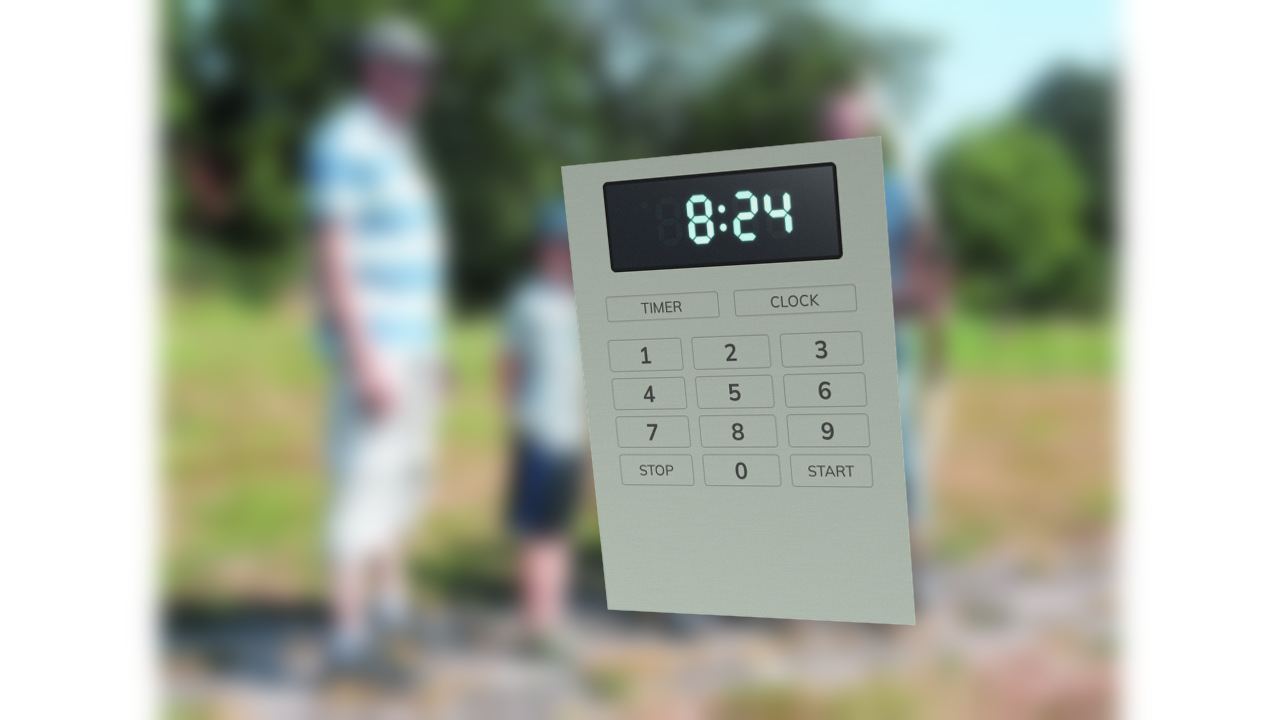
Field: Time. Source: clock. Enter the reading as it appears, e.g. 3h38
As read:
8h24
